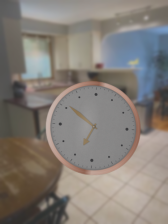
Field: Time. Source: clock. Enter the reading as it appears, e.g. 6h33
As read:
6h51
